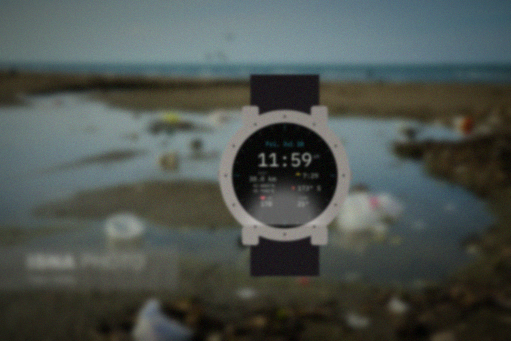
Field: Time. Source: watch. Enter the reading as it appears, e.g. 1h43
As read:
11h59
